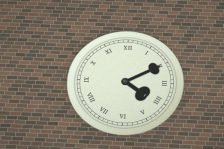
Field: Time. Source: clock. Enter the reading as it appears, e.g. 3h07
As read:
4h10
